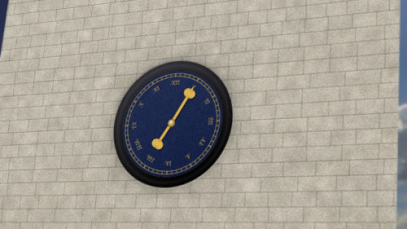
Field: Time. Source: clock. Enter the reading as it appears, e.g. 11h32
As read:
7h05
